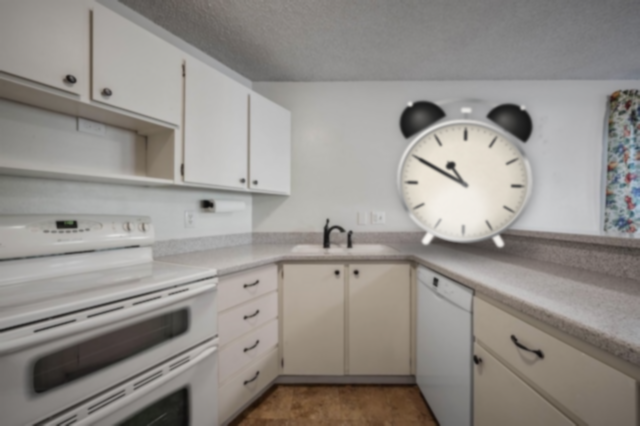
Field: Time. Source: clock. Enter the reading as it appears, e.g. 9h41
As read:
10h50
